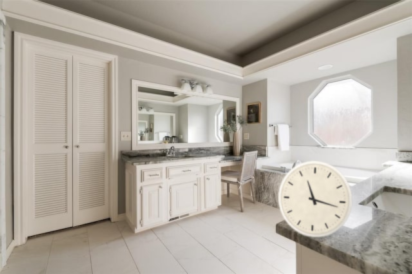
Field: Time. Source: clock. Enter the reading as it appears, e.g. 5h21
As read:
11h17
